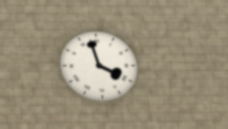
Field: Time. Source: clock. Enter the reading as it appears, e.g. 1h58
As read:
3h58
